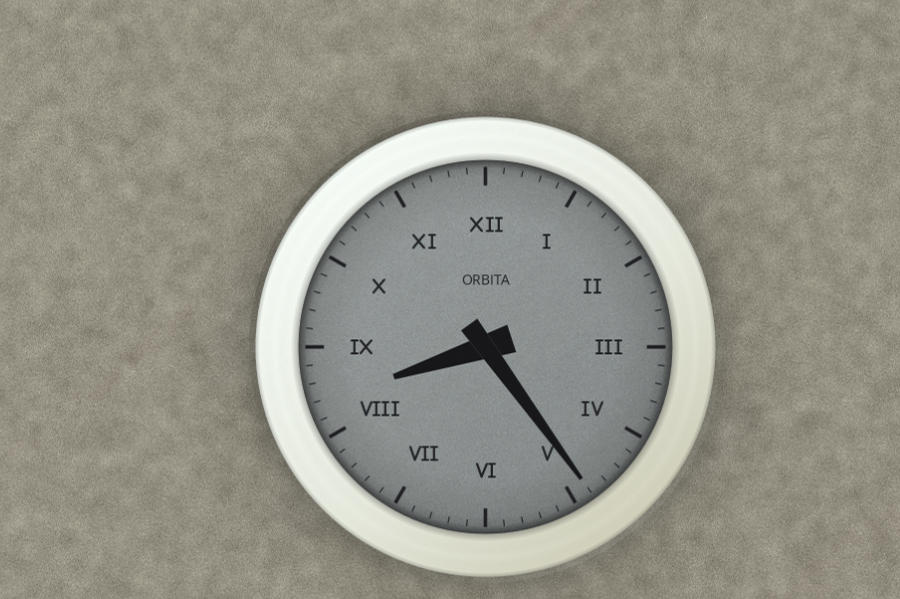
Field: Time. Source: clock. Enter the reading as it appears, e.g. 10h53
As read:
8h24
